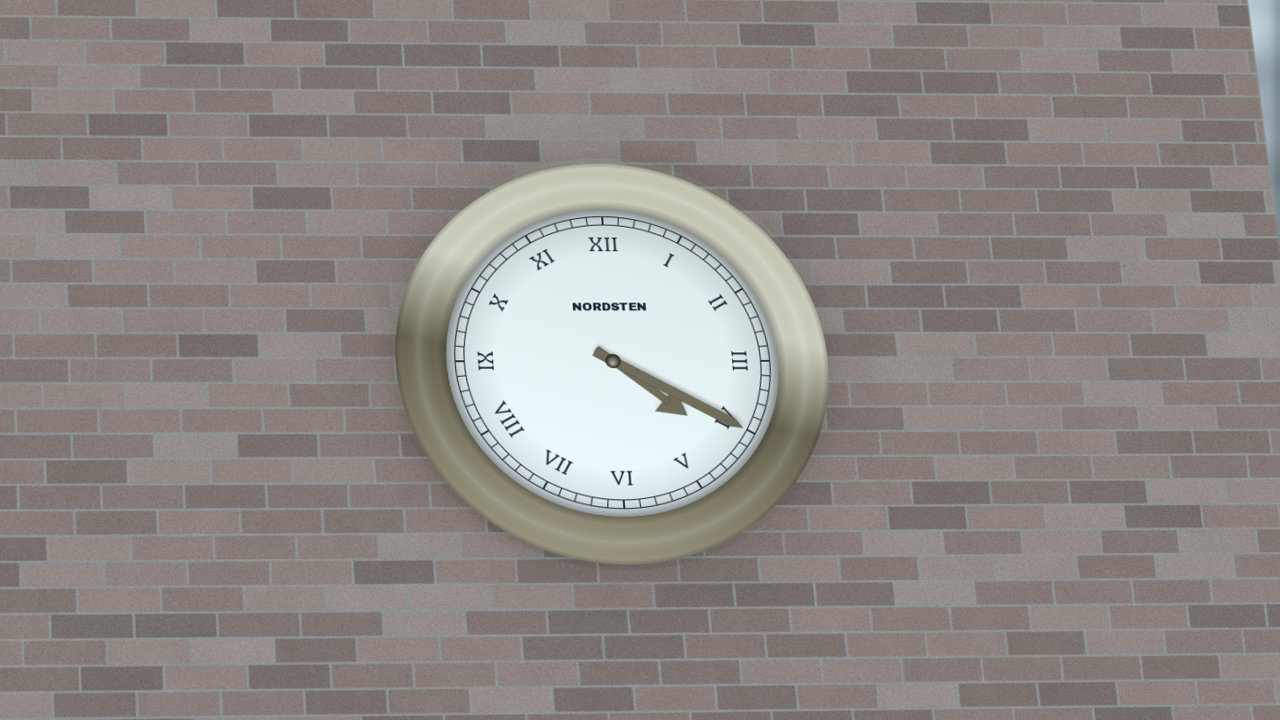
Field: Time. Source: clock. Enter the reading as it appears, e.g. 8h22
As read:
4h20
